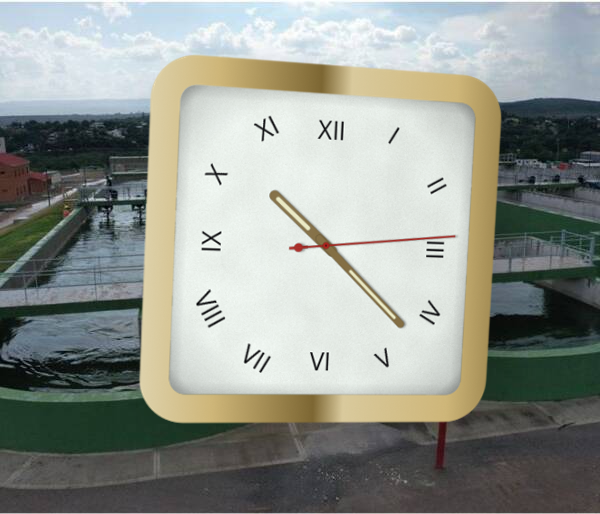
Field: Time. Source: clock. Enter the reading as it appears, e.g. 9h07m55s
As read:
10h22m14s
